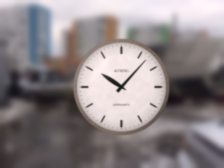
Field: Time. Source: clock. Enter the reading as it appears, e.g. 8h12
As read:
10h07
